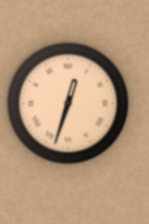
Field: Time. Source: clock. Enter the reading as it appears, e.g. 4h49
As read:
12h33
